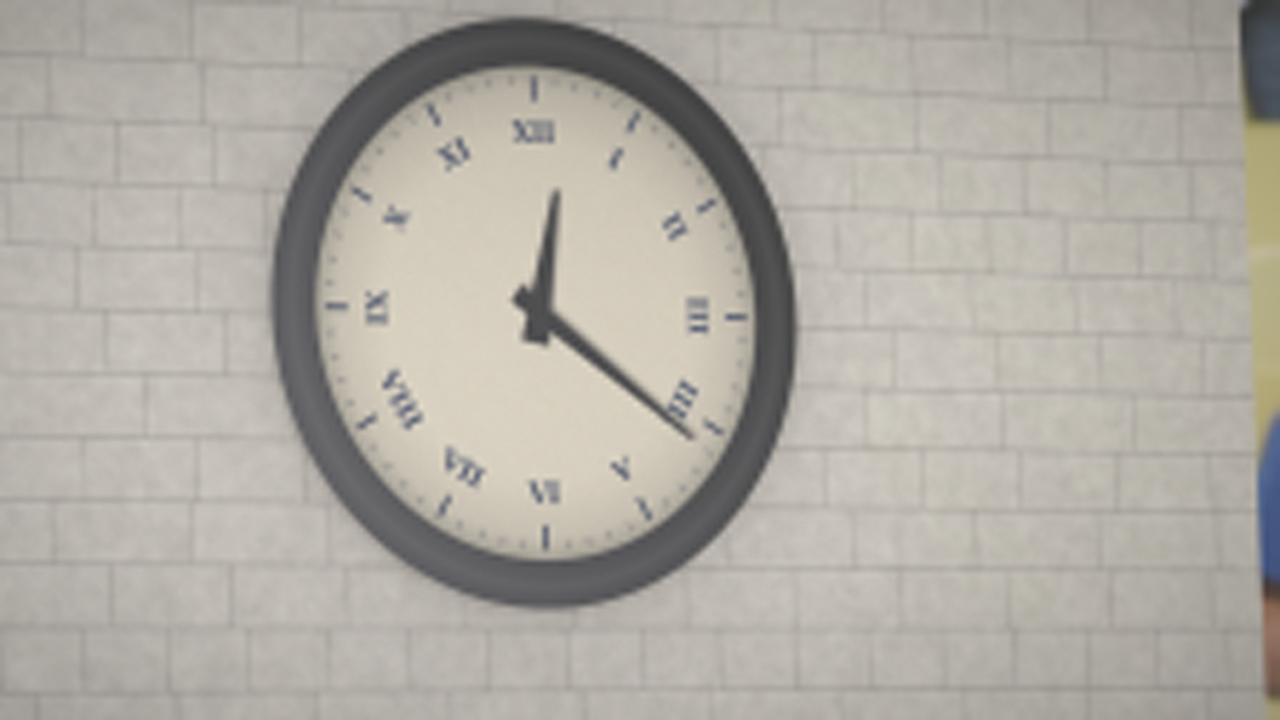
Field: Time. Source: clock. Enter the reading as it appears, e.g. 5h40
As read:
12h21
